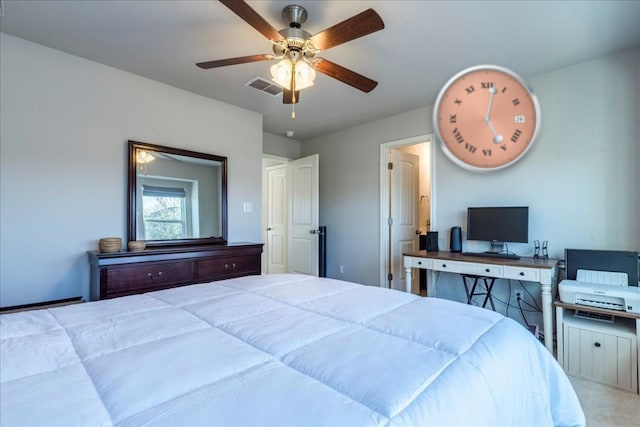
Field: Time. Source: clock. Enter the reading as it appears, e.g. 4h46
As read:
5h02
